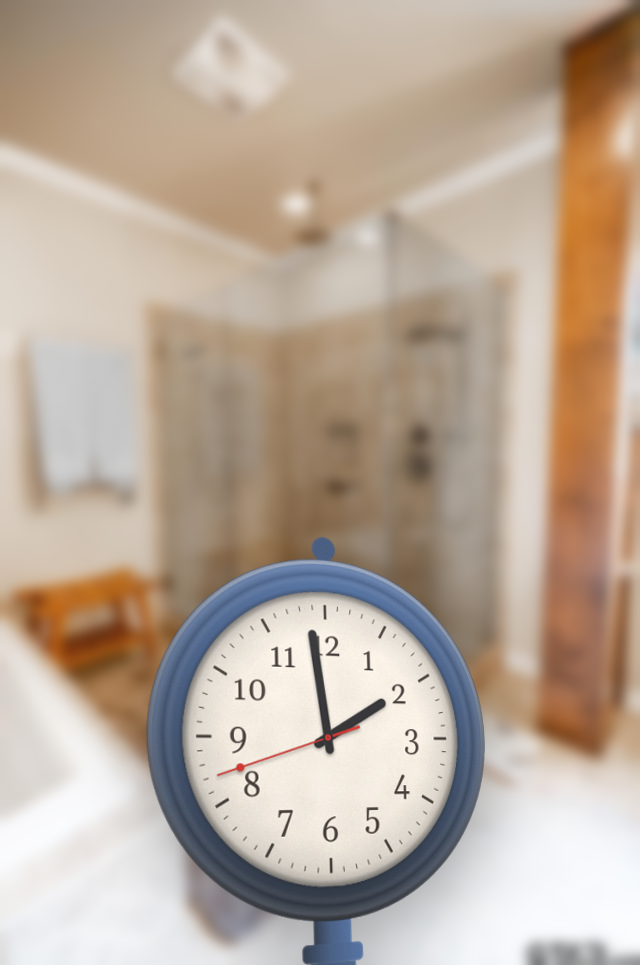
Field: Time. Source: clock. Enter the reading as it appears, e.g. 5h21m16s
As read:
1h58m42s
